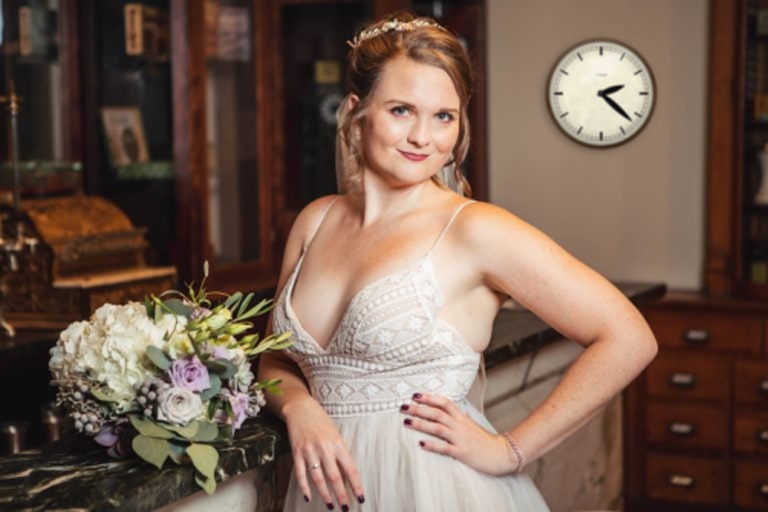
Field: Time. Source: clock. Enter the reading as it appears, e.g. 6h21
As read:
2h22
